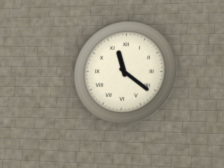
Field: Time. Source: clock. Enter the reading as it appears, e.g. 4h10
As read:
11h21
